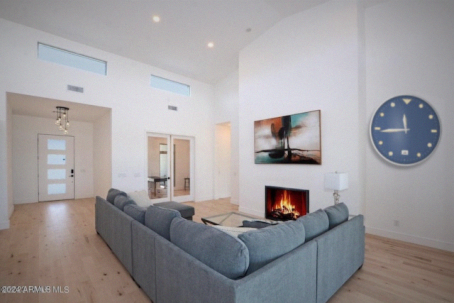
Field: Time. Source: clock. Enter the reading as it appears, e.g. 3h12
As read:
11h44
